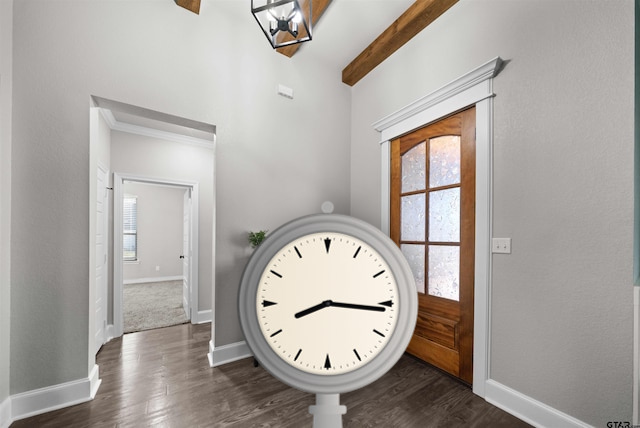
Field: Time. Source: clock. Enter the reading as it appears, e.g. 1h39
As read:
8h16
